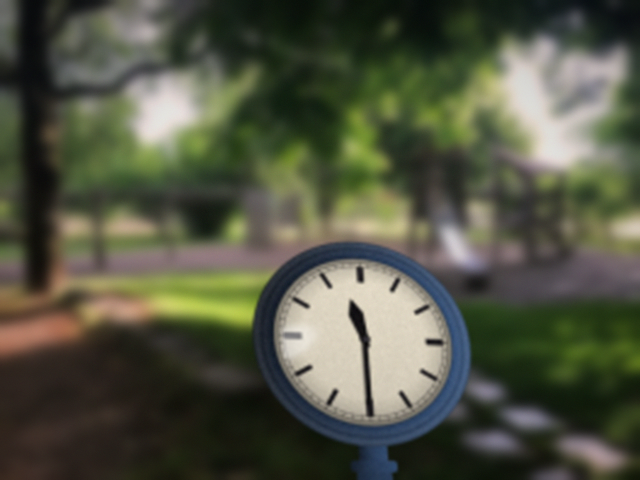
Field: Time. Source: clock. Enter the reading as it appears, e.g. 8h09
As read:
11h30
